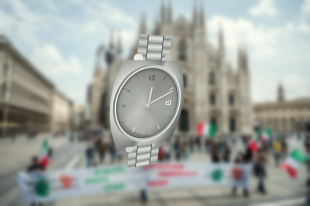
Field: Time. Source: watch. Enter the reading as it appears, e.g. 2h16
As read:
12h11
